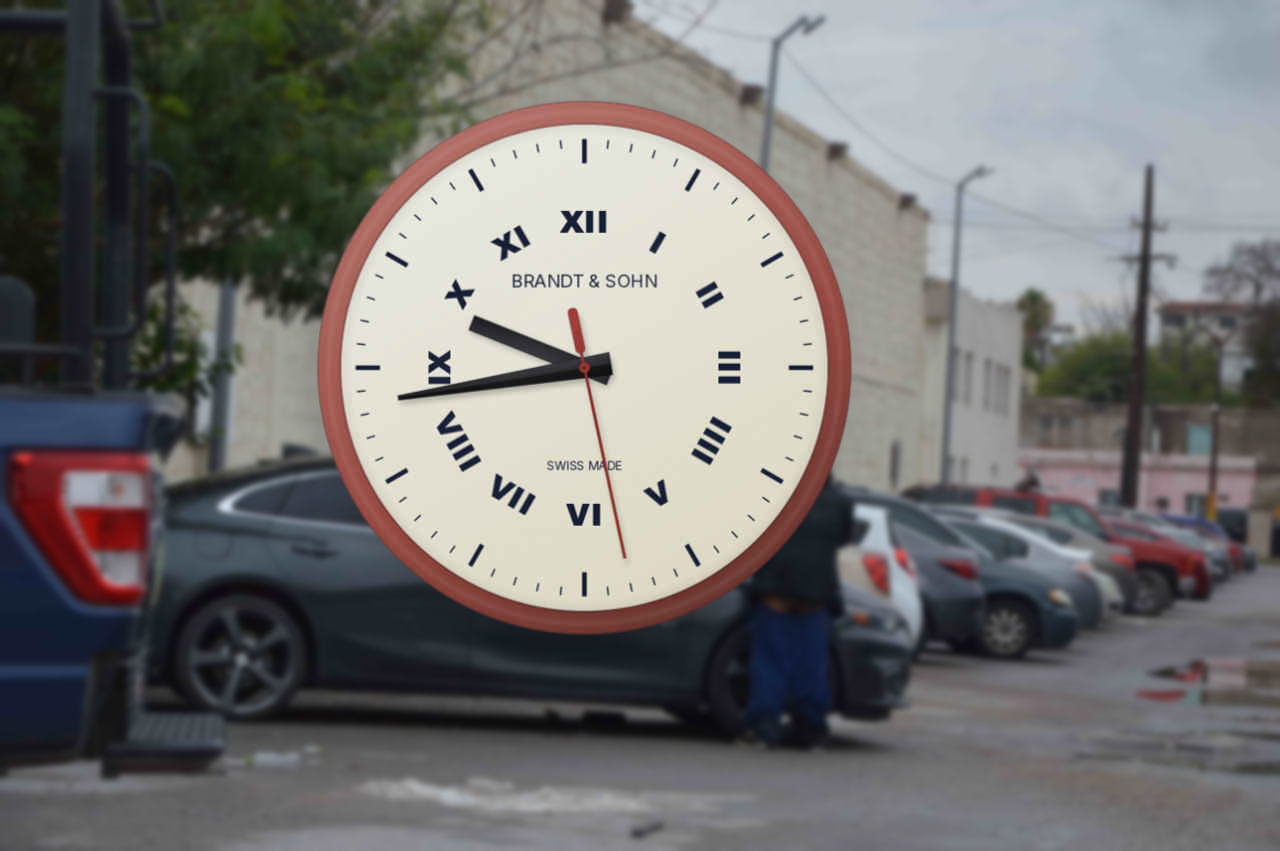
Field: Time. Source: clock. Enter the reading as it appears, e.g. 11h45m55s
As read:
9h43m28s
